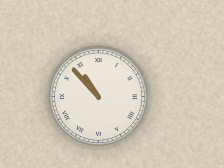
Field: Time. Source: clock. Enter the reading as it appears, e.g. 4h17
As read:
10h53
